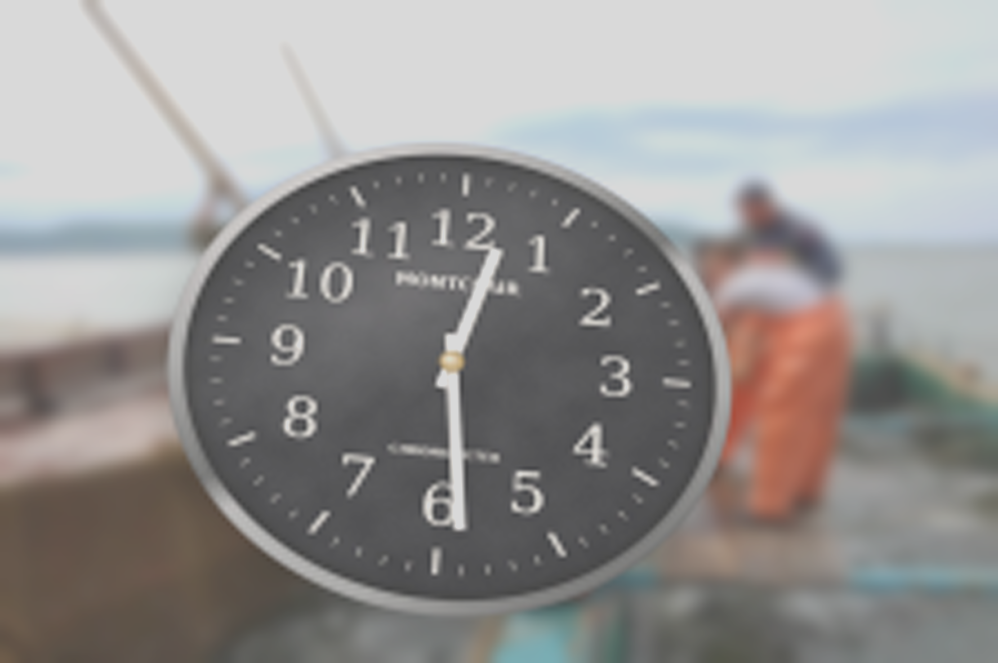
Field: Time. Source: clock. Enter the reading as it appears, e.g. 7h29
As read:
12h29
